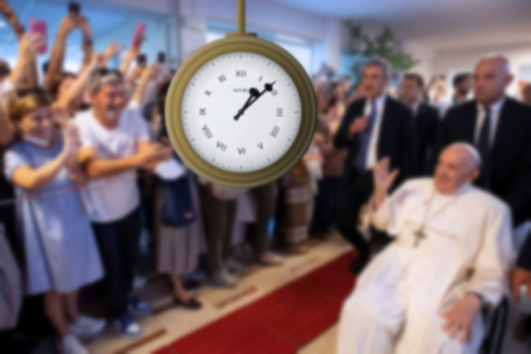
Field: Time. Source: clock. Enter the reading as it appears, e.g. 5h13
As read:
1h08
